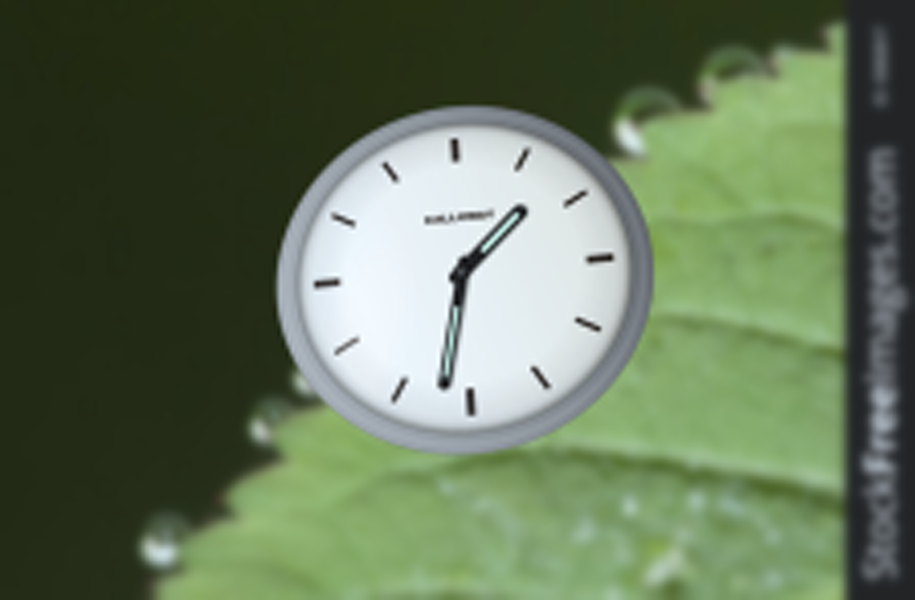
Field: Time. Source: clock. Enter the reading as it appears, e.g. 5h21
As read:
1h32
